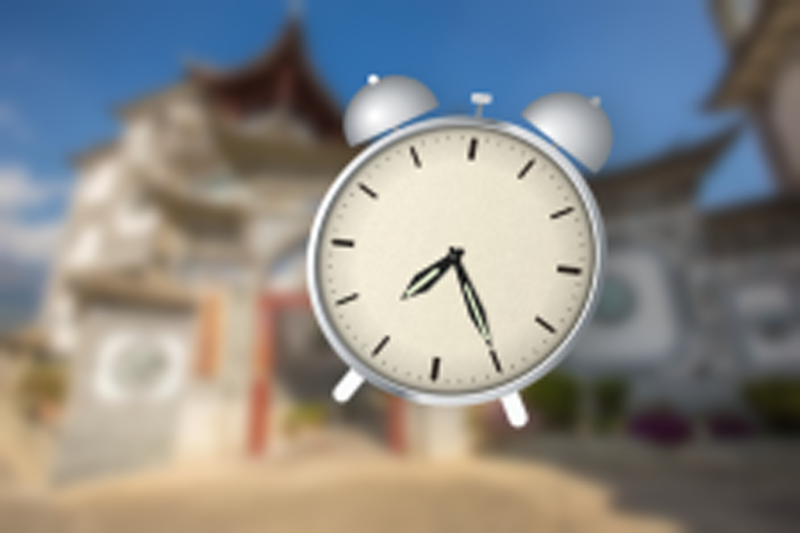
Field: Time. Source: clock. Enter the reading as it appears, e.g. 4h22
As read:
7h25
